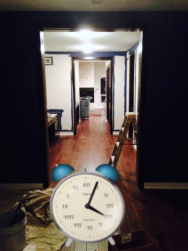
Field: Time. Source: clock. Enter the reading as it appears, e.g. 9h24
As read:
4h04
